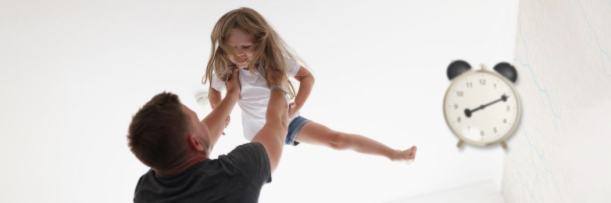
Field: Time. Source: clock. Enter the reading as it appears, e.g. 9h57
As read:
8h11
